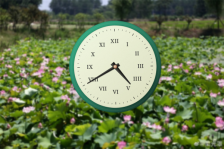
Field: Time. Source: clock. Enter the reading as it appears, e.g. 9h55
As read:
4h40
